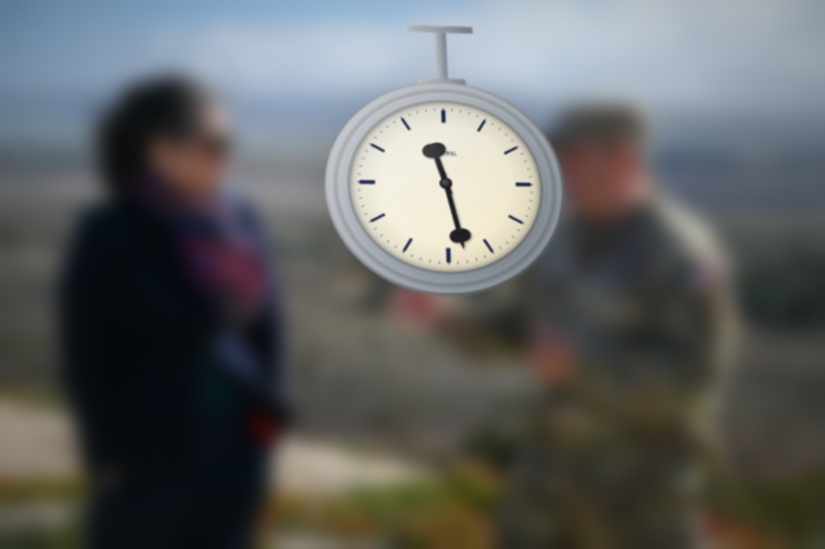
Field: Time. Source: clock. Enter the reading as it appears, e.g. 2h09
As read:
11h28
